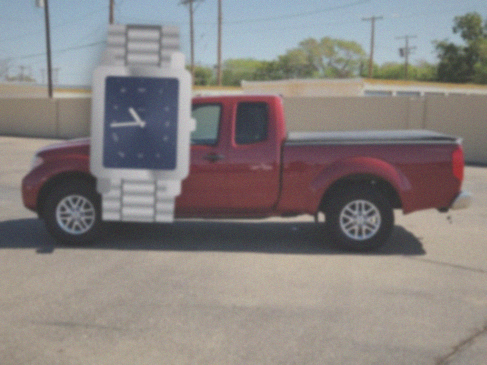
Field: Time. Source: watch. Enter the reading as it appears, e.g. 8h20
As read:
10h44
